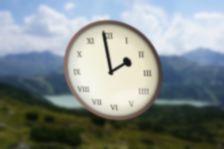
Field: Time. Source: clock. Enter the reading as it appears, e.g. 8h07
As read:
1h59
